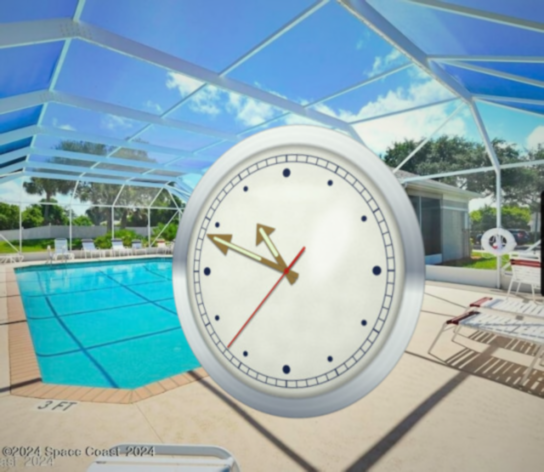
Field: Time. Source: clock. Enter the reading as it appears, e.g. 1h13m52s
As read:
10h48m37s
